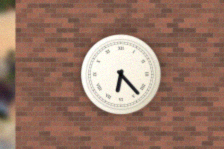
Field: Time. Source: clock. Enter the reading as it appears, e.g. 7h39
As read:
6h23
